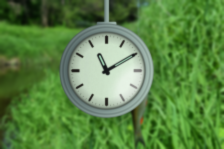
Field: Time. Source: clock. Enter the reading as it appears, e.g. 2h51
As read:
11h10
